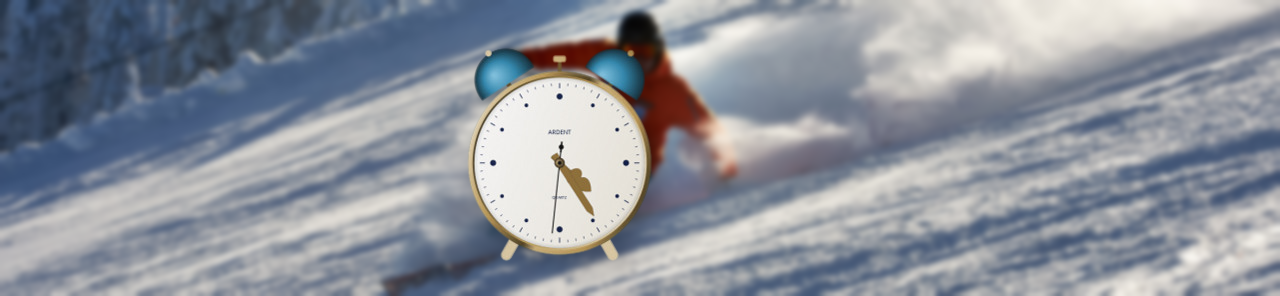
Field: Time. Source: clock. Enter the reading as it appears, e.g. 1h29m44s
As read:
4h24m31s
